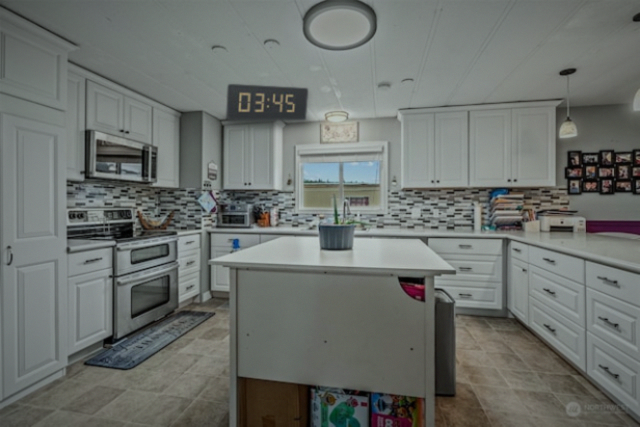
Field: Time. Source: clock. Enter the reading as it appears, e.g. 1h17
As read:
3h45
